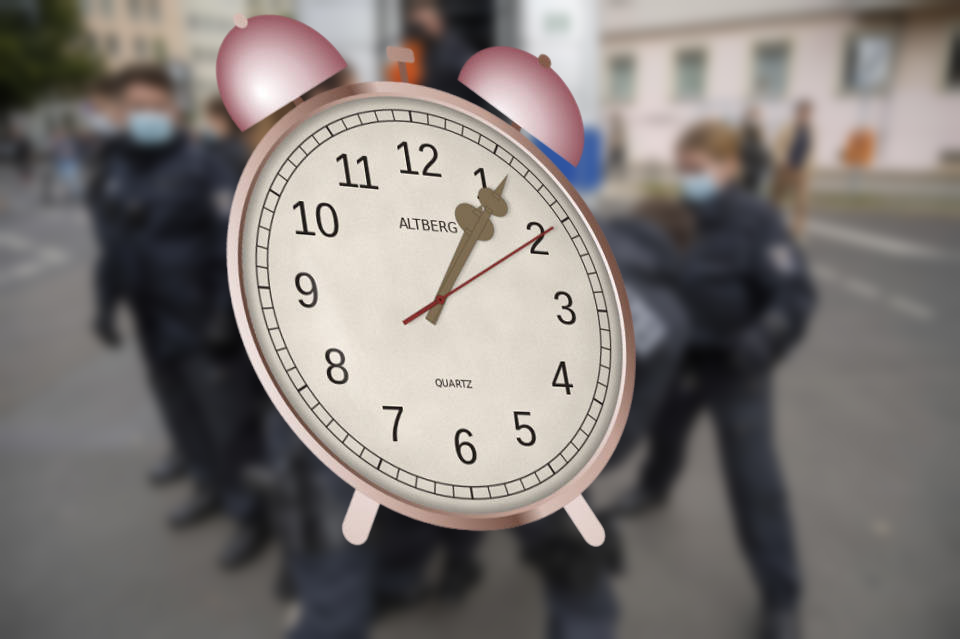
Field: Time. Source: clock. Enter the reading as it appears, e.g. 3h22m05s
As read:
1h06m10s
